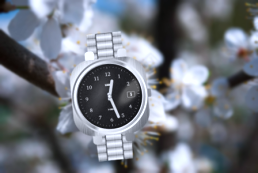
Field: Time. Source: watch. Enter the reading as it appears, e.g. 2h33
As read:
12h27
